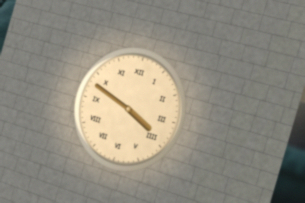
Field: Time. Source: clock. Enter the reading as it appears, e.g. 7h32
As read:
3h48
